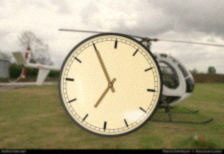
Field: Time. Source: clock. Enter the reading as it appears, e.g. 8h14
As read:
6h55
